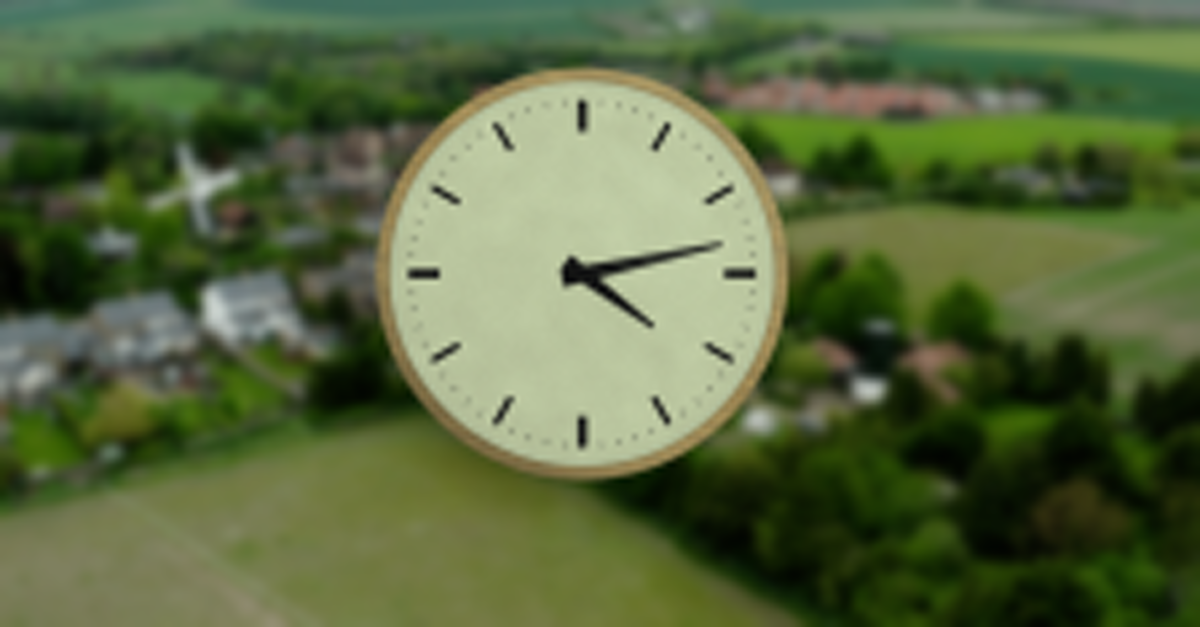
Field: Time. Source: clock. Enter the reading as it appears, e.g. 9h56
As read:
4h13
